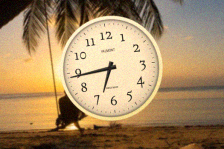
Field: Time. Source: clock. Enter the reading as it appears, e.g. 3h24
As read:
6h44
